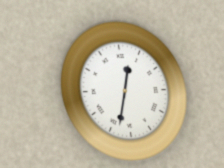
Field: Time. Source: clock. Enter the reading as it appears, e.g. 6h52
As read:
12h33
